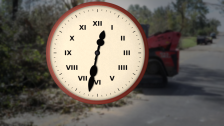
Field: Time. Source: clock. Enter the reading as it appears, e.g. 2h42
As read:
12h32
